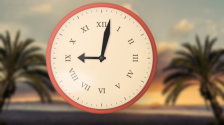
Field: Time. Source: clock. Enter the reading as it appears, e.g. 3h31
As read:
9h02
